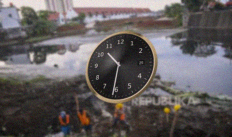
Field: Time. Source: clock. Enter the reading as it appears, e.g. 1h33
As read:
10h31
